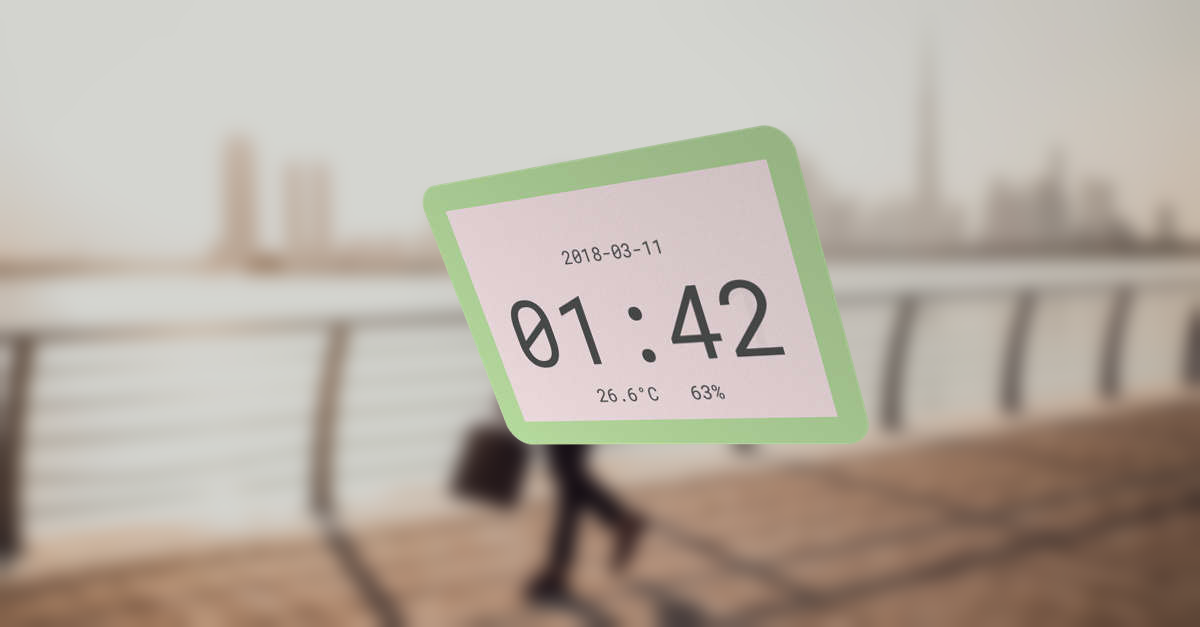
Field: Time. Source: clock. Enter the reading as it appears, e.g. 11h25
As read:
1h42
